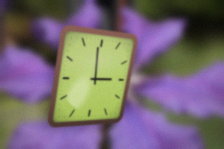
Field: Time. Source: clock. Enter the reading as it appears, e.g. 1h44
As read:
2h59
